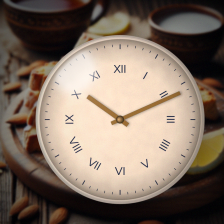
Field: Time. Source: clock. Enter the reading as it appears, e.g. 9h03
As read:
10h11
